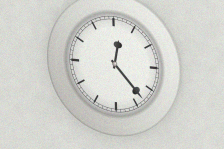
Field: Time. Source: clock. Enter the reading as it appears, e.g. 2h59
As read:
12h23
